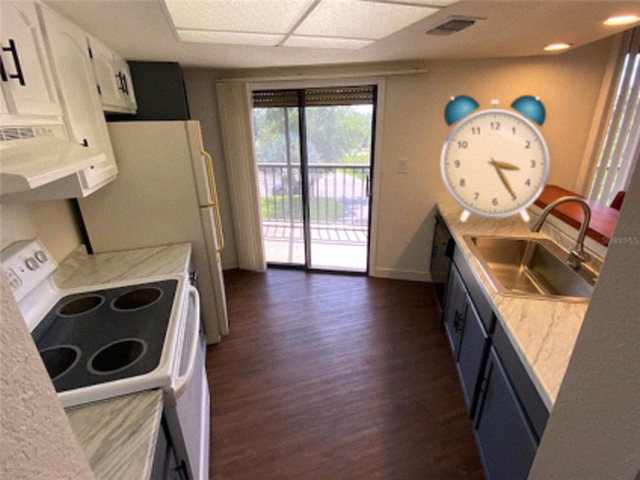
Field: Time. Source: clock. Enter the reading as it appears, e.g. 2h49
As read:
3h25
